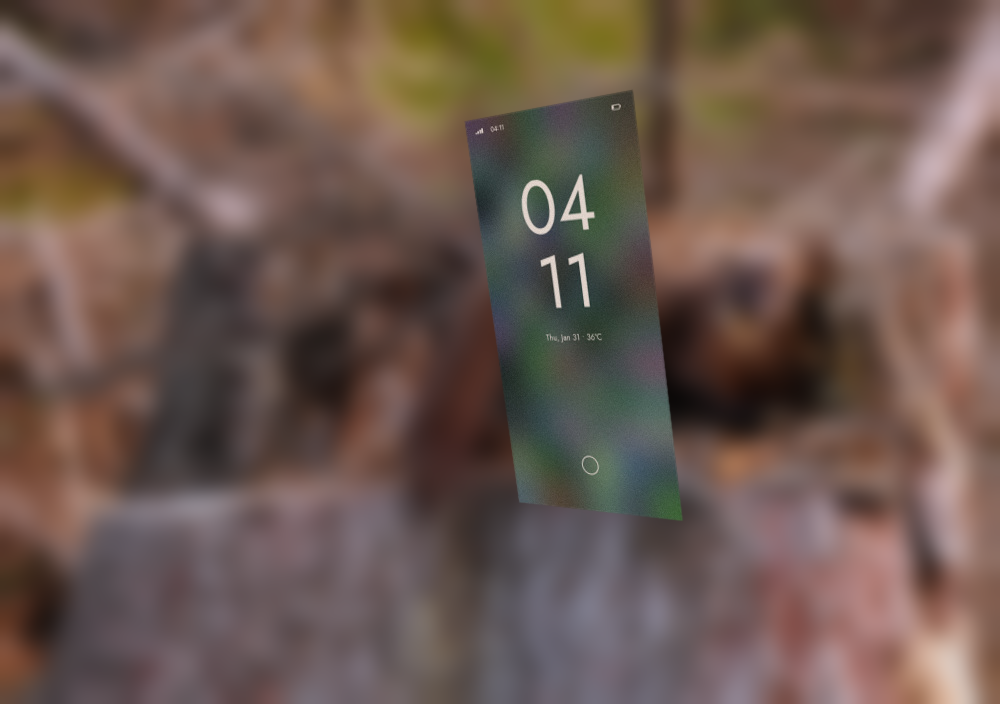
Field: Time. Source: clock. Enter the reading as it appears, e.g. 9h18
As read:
4h11
